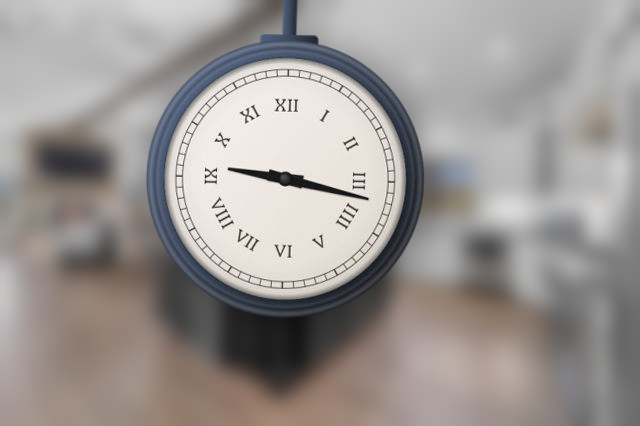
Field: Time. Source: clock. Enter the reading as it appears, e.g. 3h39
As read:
9h17
